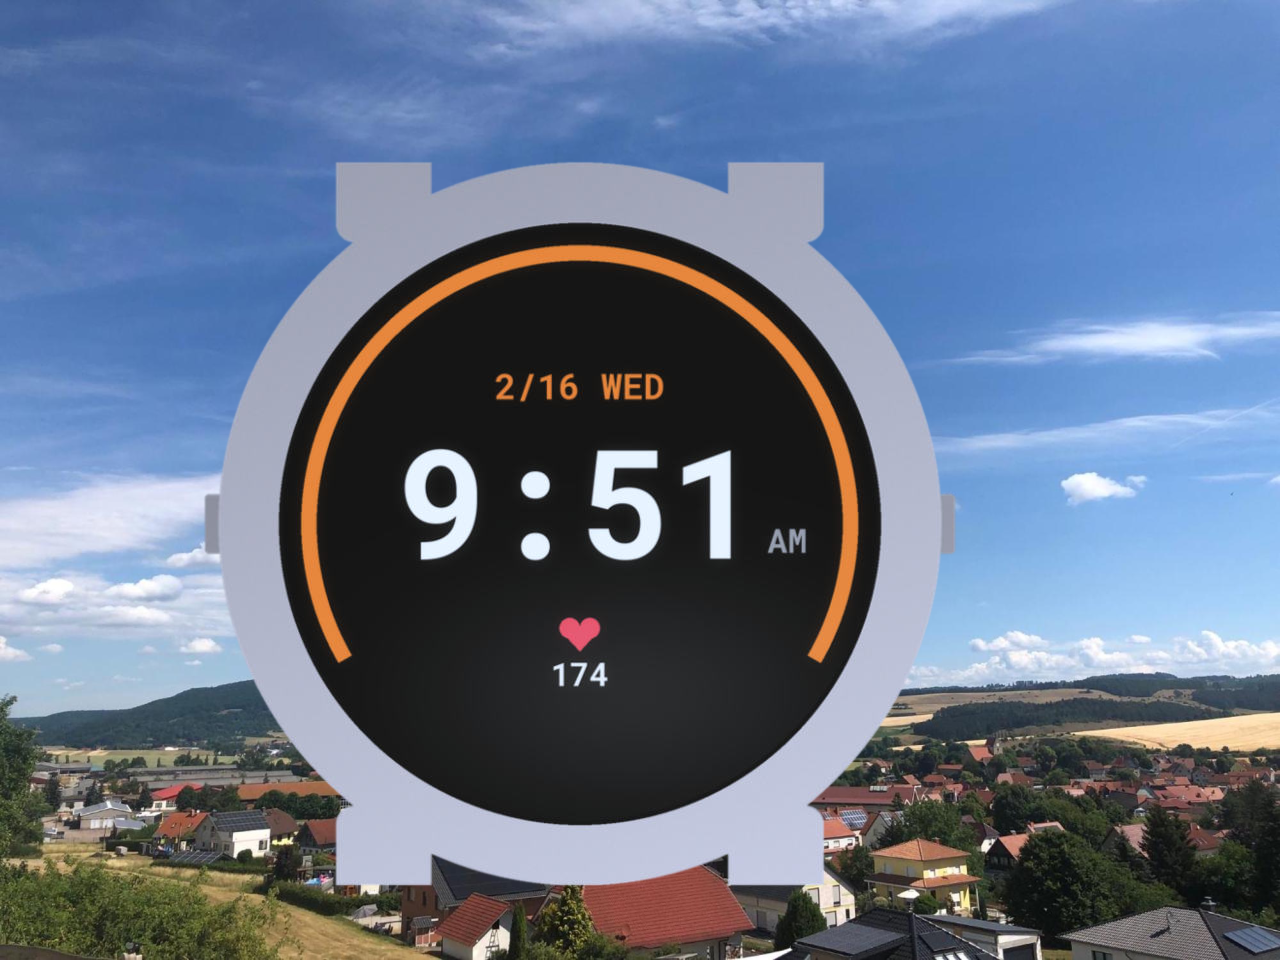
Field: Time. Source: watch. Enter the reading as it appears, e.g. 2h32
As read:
9h51
